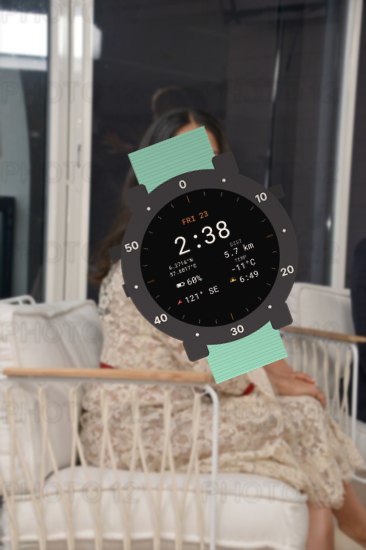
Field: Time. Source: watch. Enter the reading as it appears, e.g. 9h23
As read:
2h38
